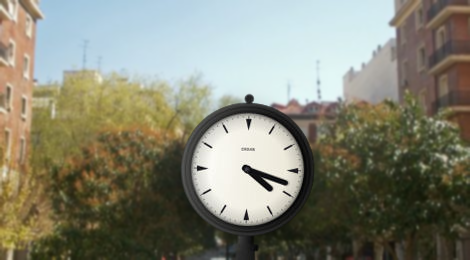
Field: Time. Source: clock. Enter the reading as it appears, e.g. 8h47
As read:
4h18
